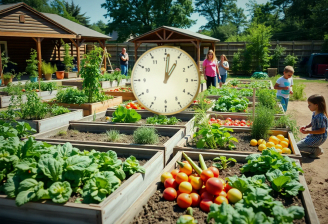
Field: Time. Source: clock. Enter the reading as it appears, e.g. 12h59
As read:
1h01
